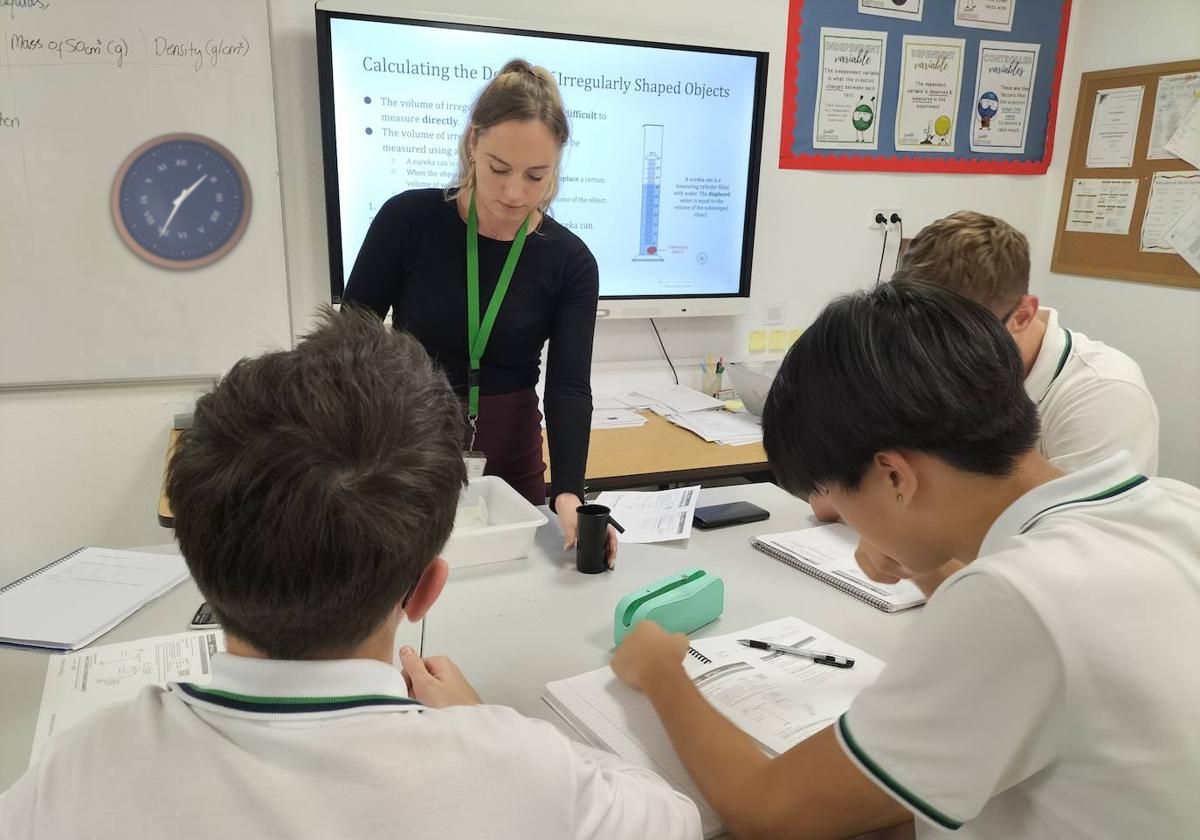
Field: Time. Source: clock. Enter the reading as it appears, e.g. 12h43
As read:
1h35
